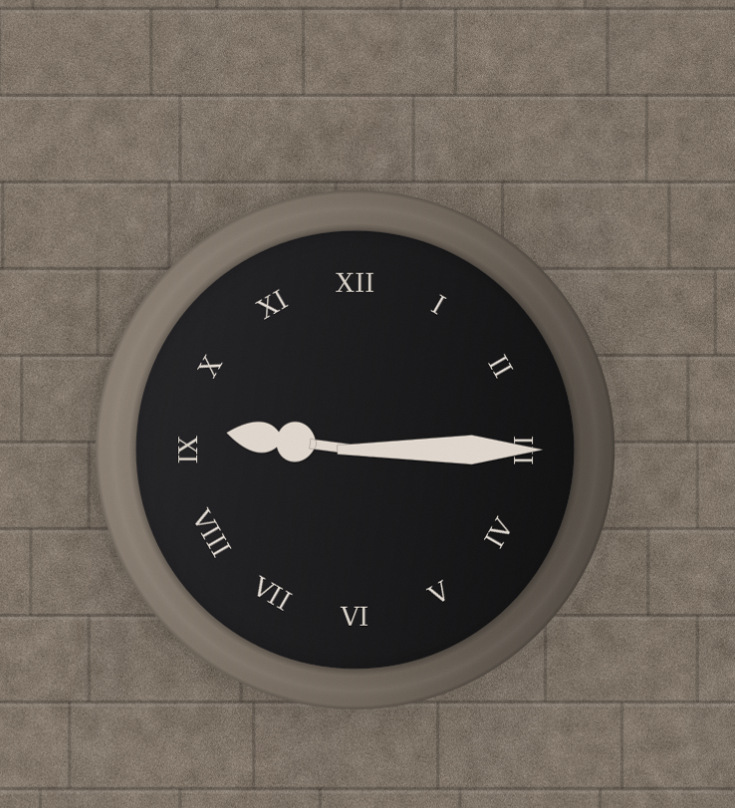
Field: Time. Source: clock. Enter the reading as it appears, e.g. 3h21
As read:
9h15
